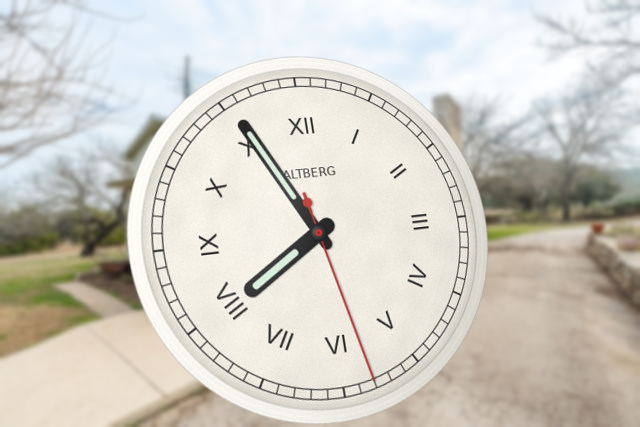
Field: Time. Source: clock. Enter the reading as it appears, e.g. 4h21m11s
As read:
7h55m28s
